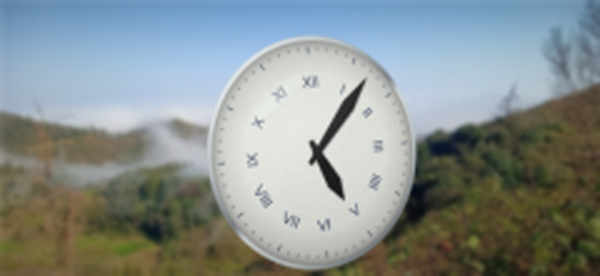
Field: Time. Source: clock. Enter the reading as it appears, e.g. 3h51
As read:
5h07
